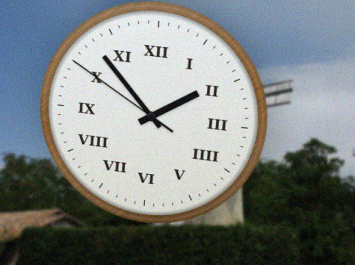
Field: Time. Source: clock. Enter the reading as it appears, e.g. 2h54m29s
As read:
1h52m50s
